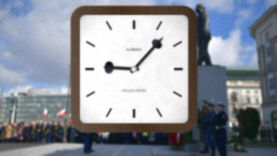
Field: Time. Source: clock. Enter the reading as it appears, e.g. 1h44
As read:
9h07
